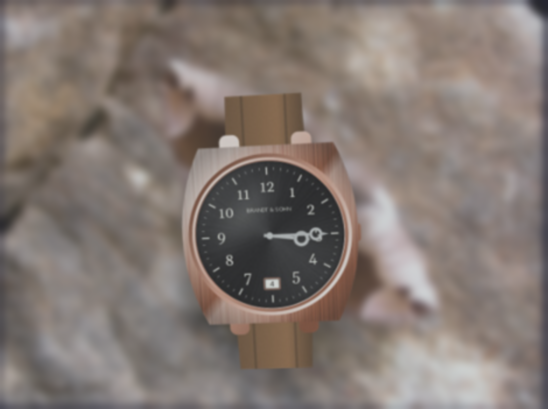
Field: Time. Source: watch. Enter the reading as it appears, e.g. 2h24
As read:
3h15
